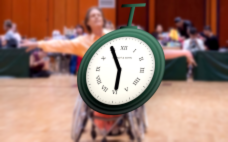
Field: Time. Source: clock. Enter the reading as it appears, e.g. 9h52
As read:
5h55
